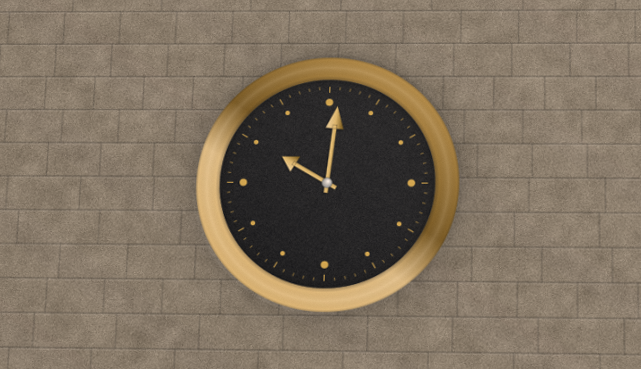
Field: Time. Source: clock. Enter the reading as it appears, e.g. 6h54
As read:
10h01
